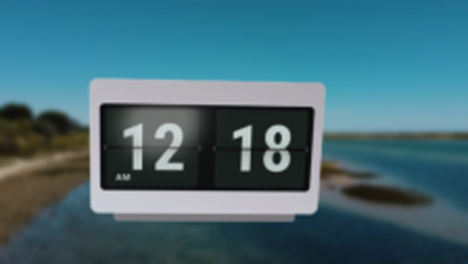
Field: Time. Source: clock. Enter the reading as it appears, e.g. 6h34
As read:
12h18
